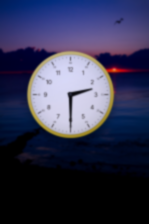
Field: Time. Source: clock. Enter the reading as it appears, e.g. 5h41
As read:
2h30
